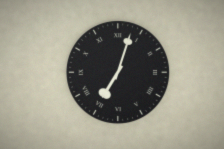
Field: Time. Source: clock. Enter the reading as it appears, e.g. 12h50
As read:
7h03
